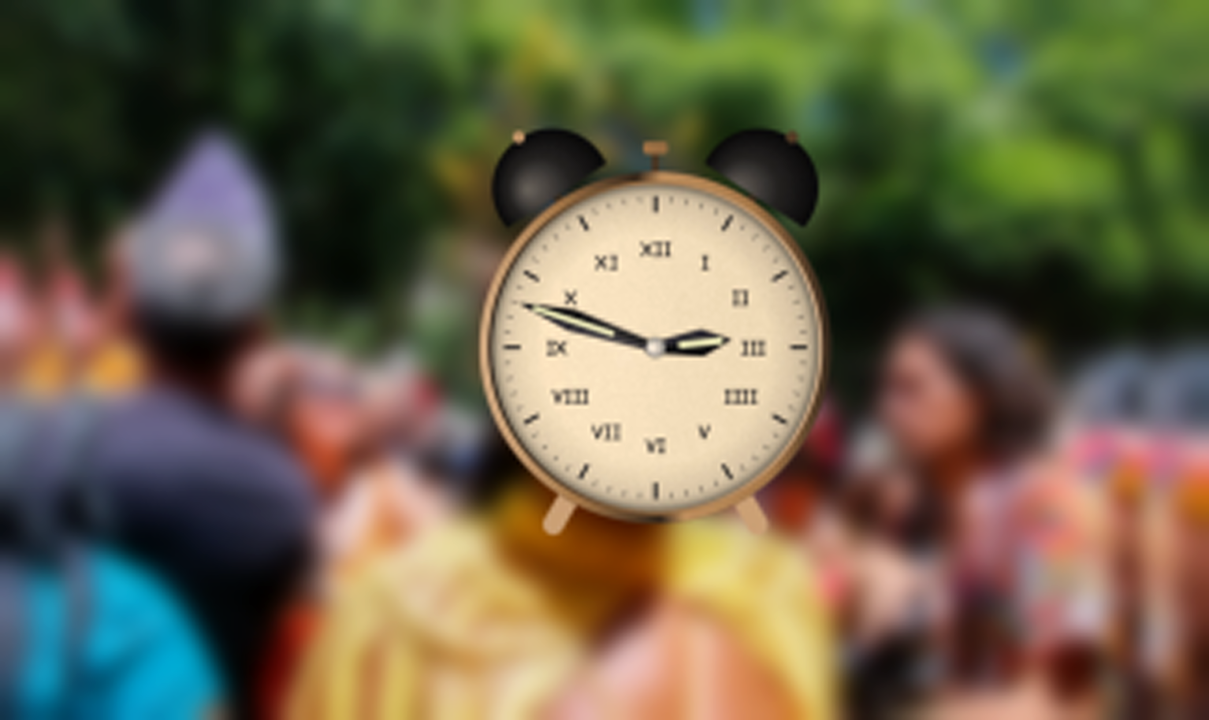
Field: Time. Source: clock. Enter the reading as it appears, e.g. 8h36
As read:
2h48
